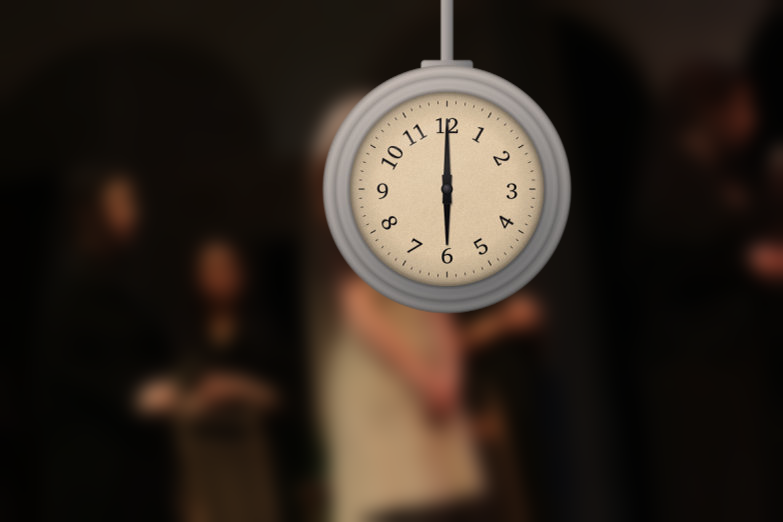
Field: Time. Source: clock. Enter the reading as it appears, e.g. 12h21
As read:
6h00
